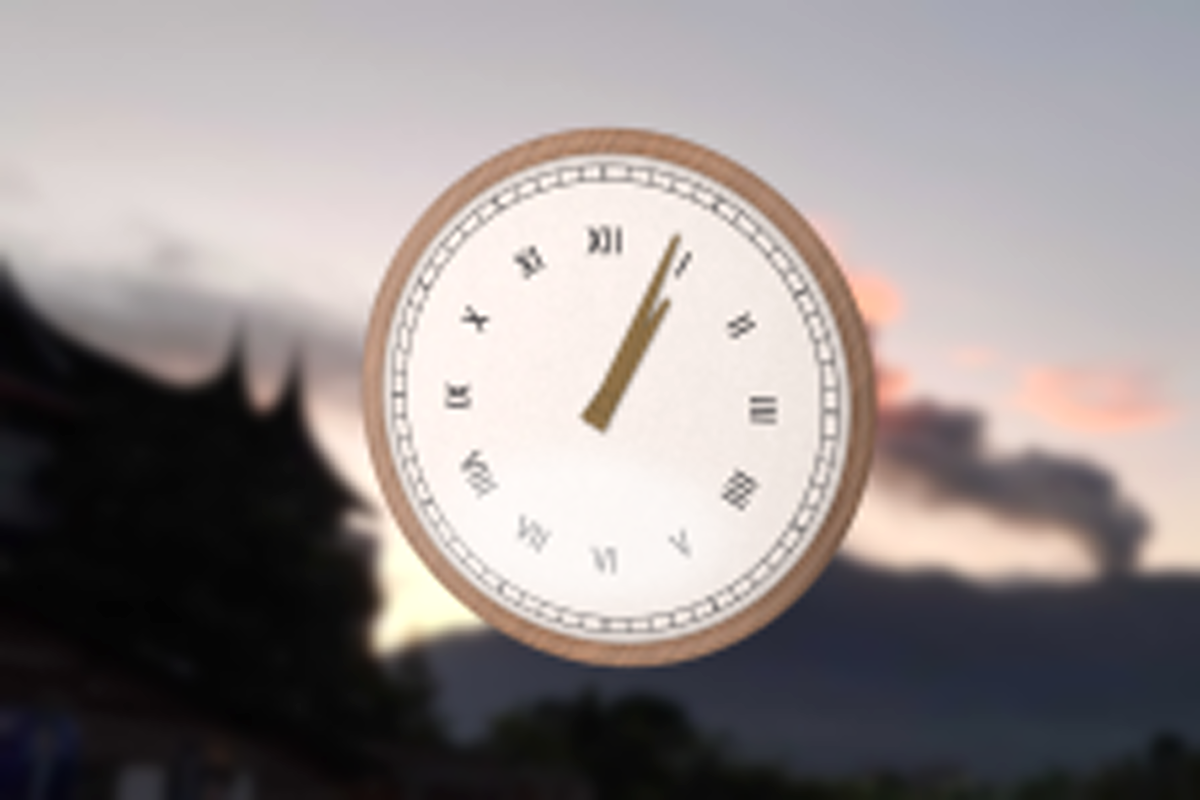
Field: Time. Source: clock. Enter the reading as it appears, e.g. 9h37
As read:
1h04
